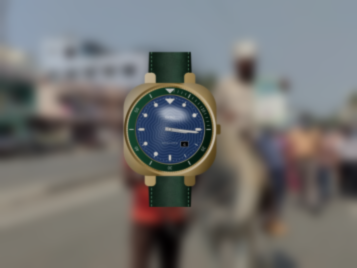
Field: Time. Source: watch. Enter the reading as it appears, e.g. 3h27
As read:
3h16
